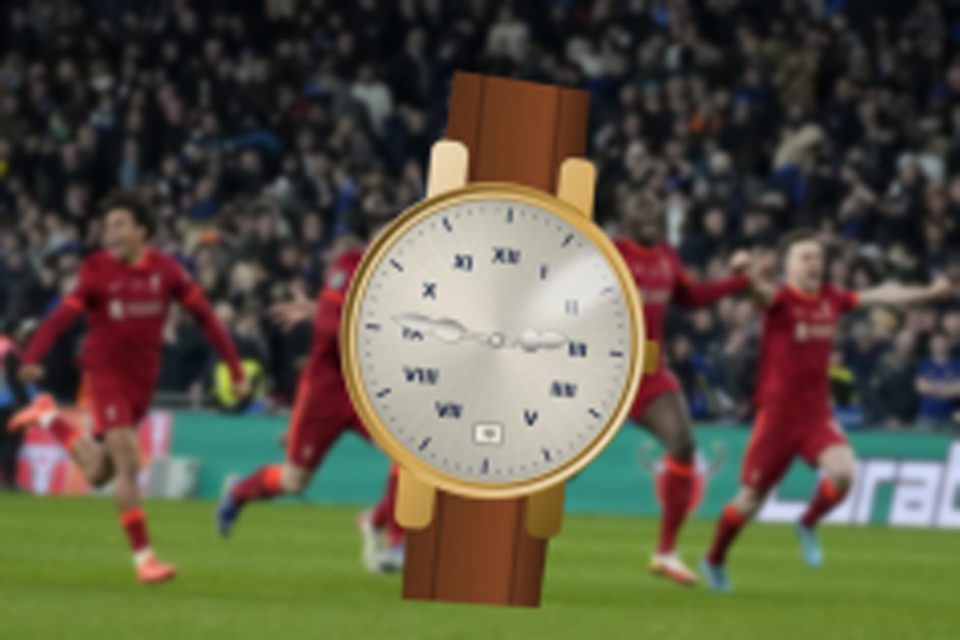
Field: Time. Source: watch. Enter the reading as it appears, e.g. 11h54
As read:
2h46
